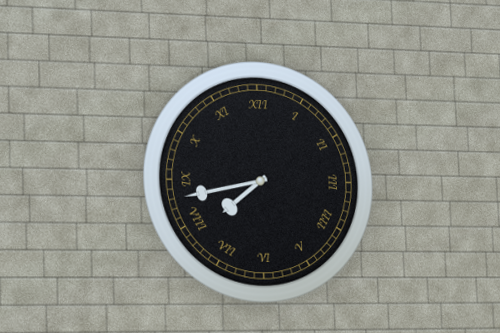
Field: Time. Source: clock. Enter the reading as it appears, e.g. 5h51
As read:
7h43
